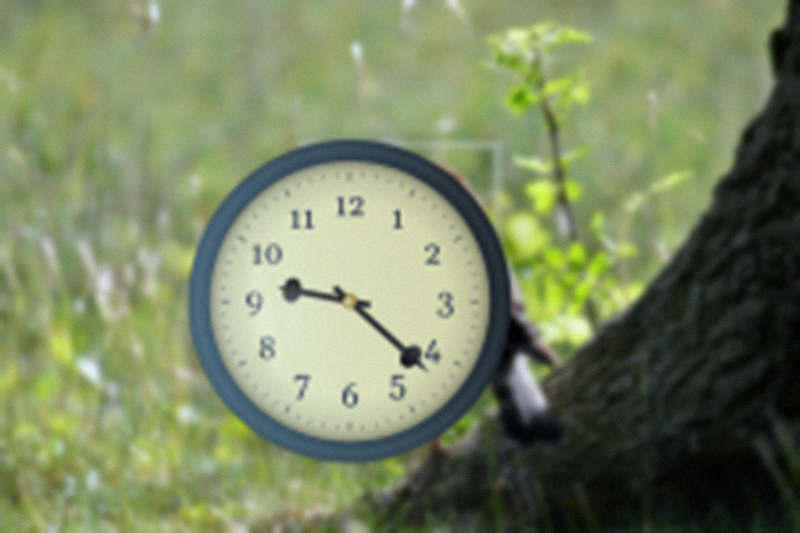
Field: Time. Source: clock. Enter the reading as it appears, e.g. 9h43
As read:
9h22
